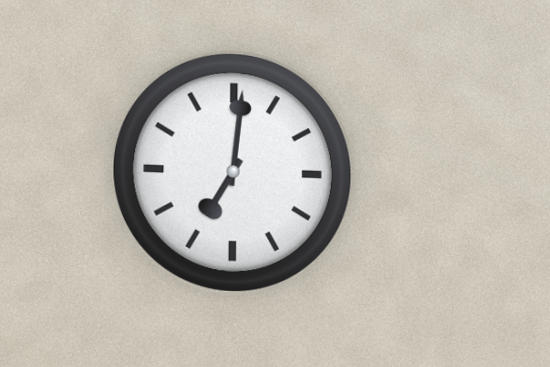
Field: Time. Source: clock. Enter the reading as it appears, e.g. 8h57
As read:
7h01
